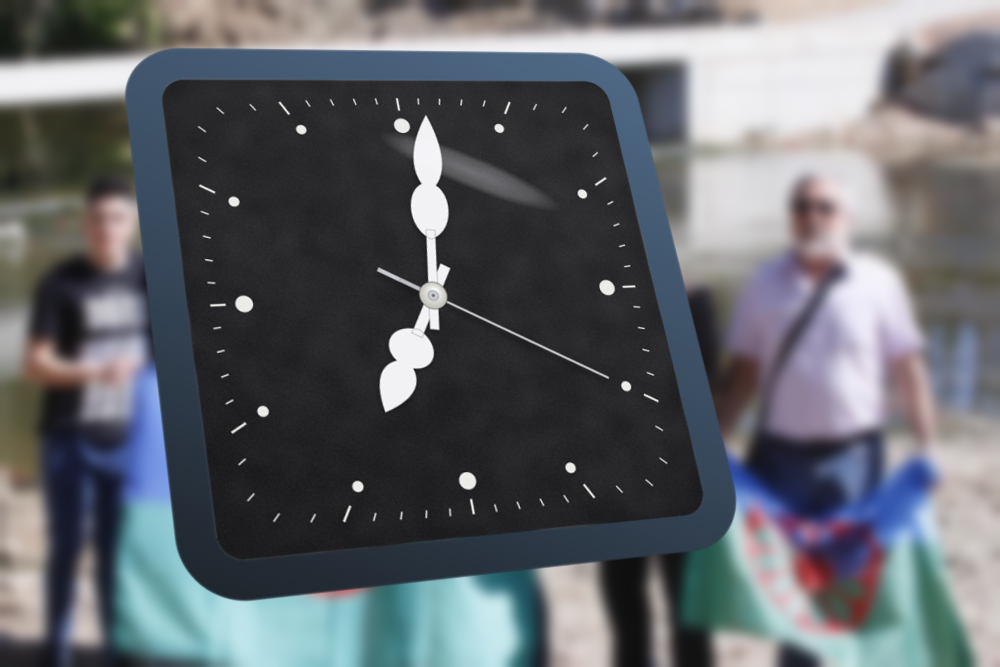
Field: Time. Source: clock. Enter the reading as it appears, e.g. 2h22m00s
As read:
7h01m20s
